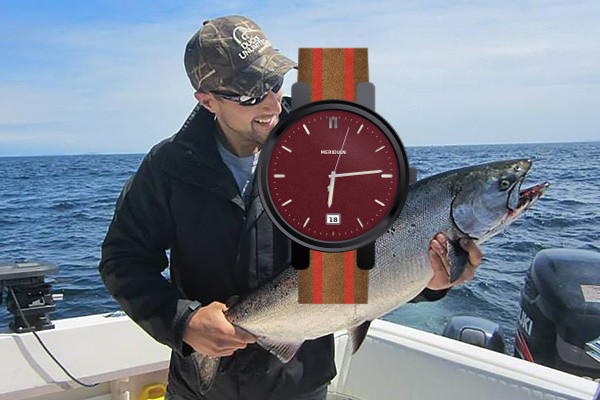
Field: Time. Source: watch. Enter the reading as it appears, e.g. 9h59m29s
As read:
6h14m03s
